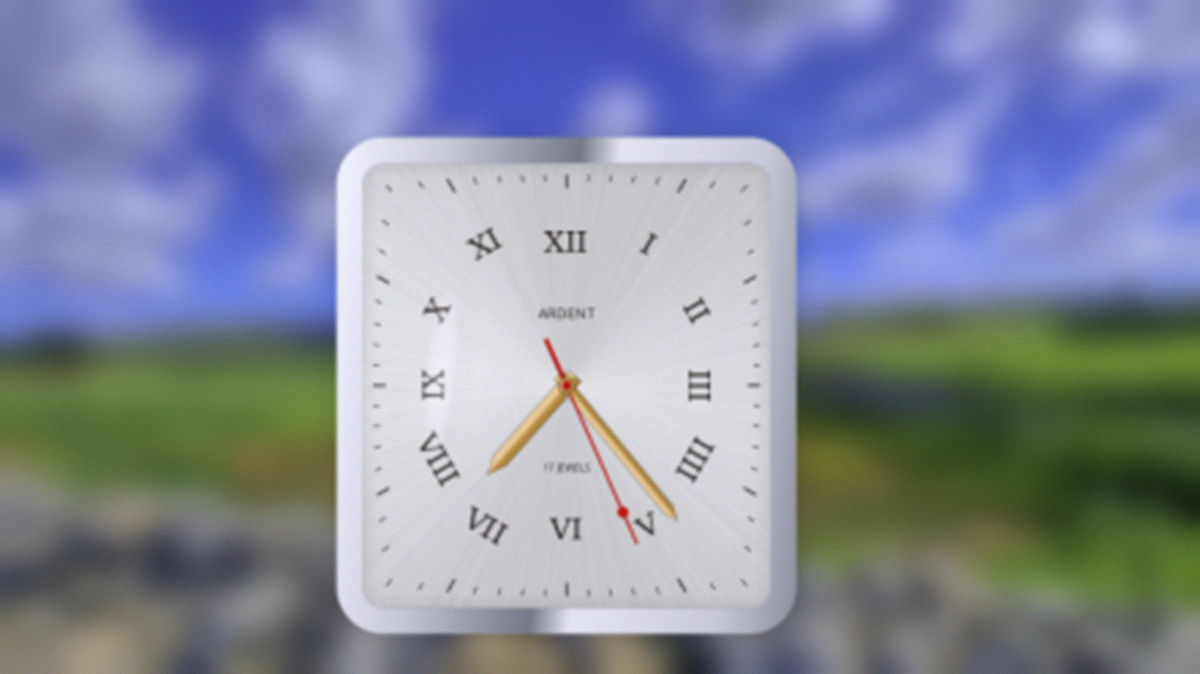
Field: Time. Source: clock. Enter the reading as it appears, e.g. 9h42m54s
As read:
7h23m26s
